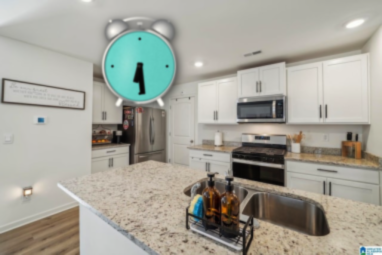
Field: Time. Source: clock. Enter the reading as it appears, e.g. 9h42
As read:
6h29
